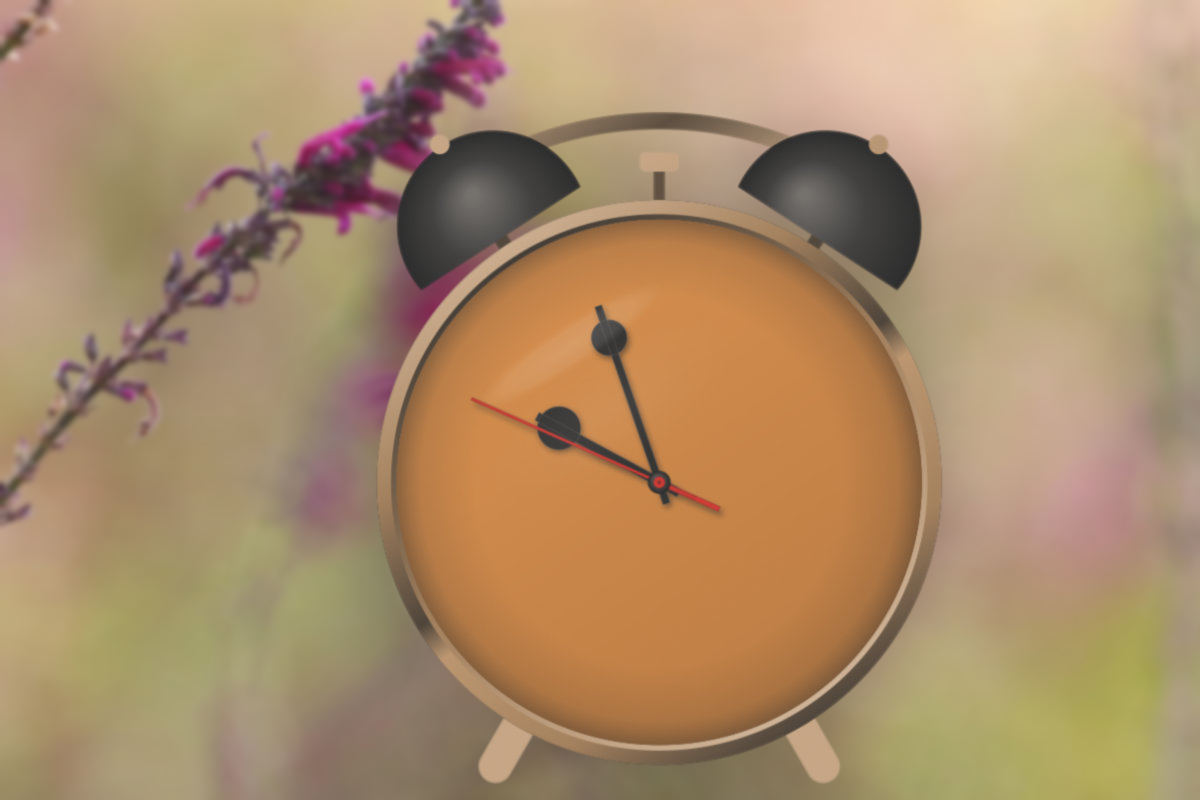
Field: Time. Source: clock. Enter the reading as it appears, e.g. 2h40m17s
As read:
9h56m49s
